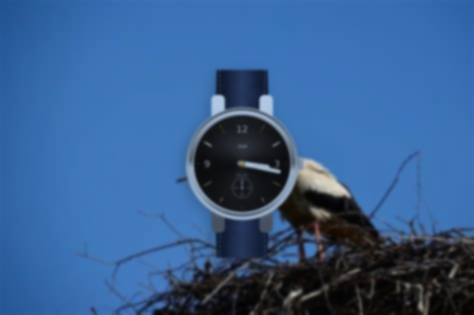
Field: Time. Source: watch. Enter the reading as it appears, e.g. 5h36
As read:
3h17
